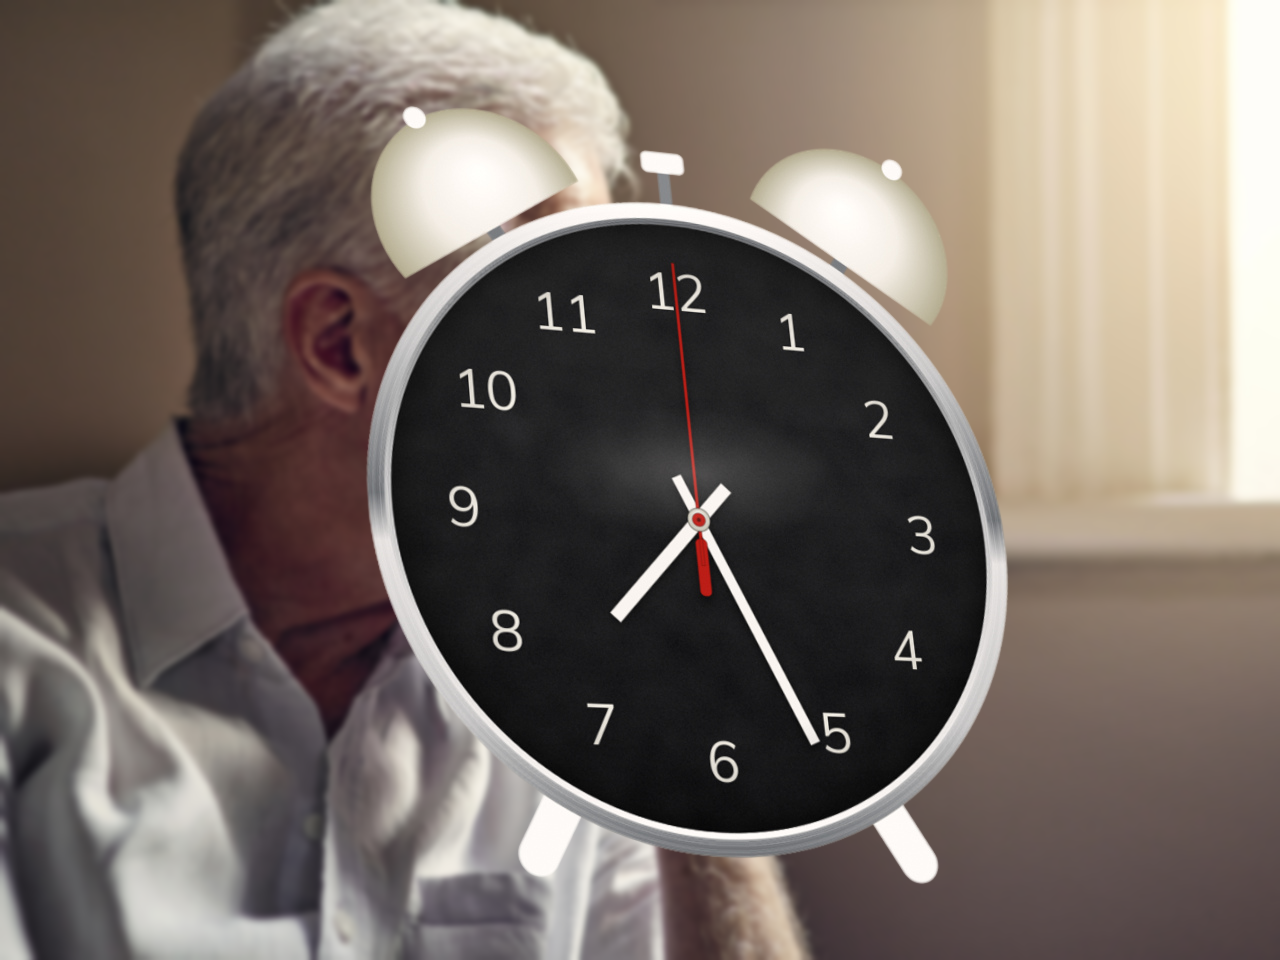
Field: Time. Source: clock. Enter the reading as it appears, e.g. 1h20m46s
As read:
7h26m00s
